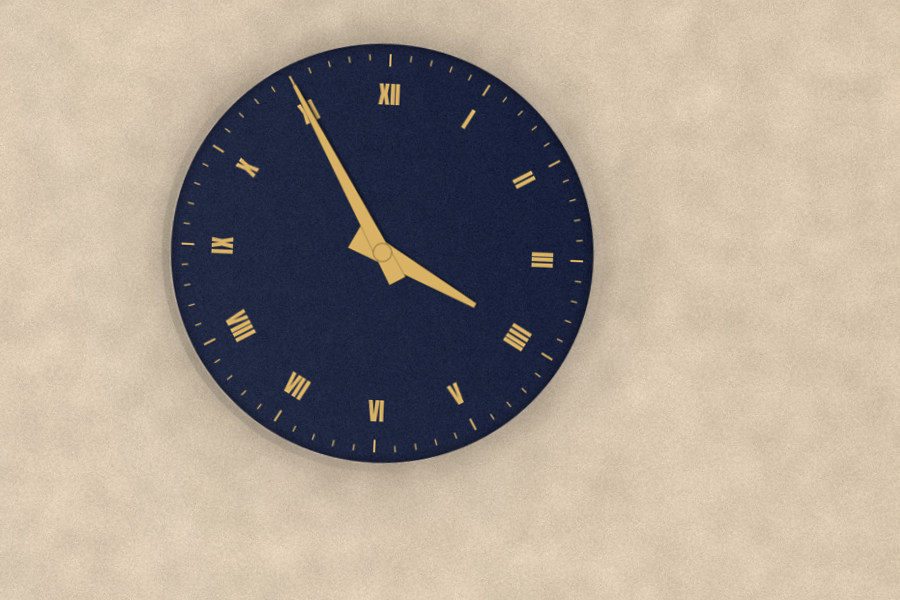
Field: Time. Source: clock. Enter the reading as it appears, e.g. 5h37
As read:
3h55
